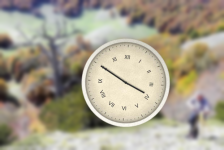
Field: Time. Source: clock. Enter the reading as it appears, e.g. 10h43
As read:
3h50
